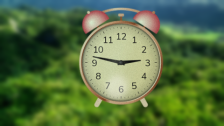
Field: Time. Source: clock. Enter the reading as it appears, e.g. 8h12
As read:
2h47
